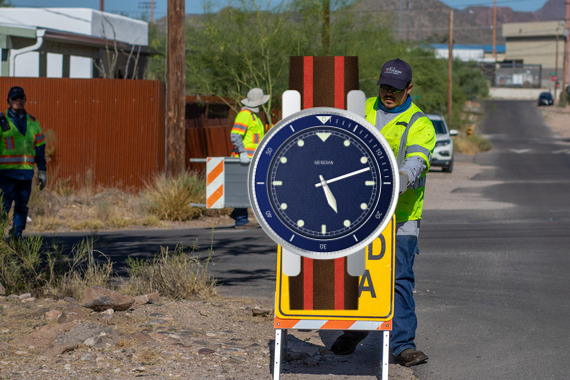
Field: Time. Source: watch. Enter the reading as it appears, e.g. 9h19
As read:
5h12
